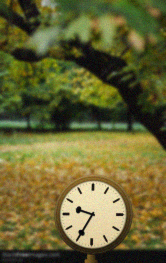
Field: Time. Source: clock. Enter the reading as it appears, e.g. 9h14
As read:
9h35
